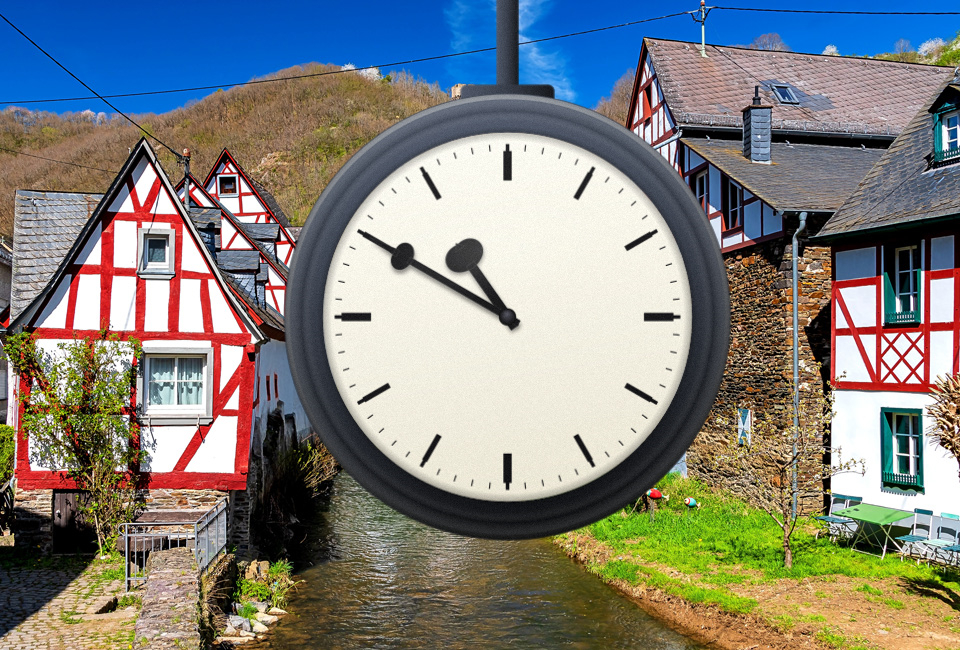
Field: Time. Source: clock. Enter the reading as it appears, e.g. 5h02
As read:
10h50
